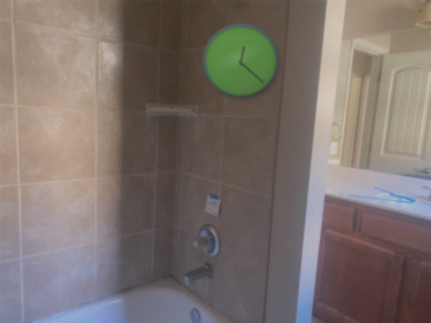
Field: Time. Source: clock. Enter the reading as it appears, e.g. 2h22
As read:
12h22
